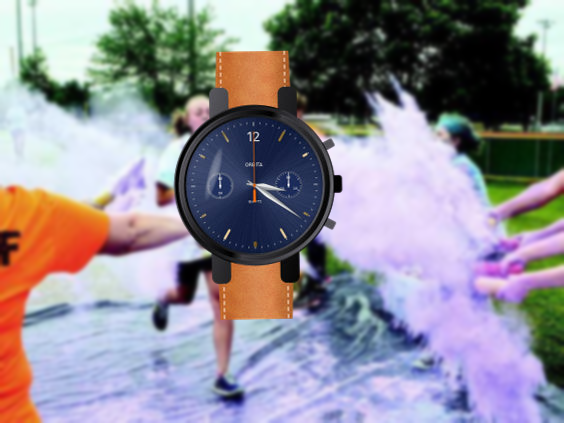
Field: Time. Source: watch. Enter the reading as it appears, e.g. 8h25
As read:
3h21
